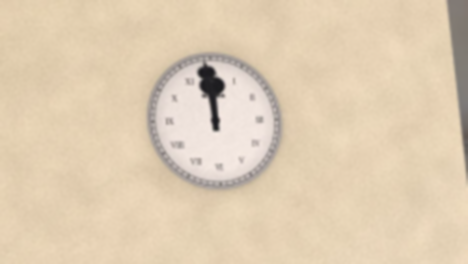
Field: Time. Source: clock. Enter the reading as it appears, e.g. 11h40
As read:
11h59
